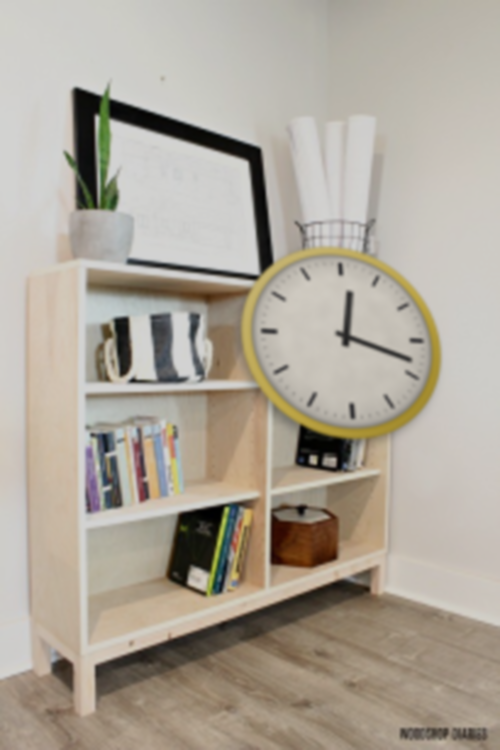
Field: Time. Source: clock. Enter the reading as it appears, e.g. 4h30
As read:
12h18
